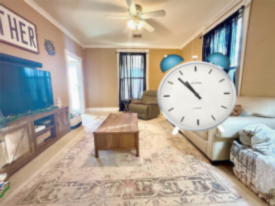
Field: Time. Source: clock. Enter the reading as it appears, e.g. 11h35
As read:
10h53
